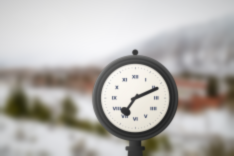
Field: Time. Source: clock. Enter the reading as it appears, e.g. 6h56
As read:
7h11
